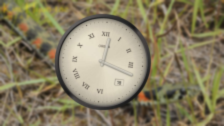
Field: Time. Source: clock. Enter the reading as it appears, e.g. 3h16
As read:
12h18
